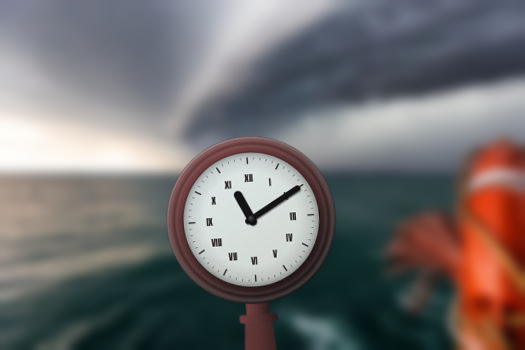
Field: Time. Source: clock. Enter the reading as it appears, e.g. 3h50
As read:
11h10
